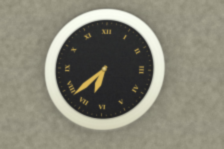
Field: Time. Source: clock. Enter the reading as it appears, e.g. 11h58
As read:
6h38
